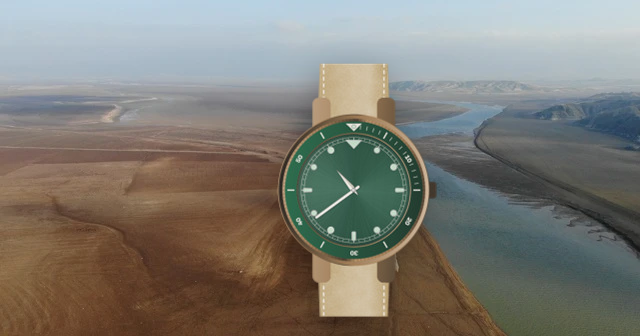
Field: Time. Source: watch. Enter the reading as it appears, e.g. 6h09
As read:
10h39
